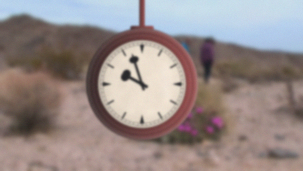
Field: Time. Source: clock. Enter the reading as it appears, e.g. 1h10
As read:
9h57
